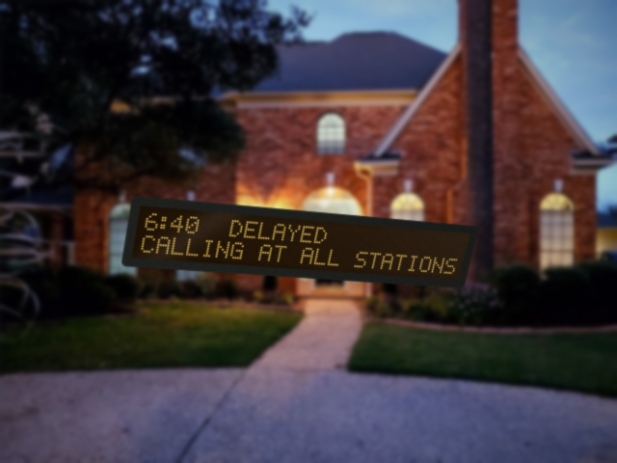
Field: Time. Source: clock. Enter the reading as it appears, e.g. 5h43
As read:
6h40
